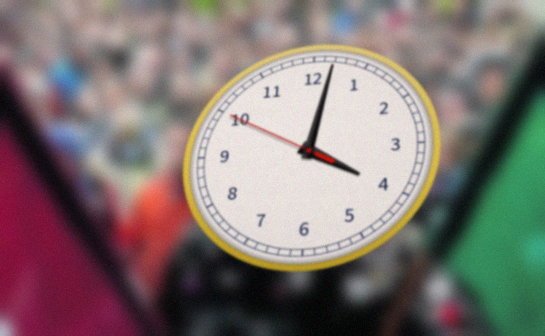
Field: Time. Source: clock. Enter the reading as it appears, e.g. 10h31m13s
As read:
4h01m50s
